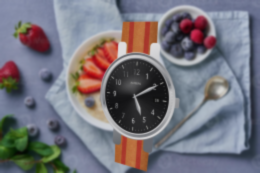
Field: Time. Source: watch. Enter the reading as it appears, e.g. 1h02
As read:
5h10
